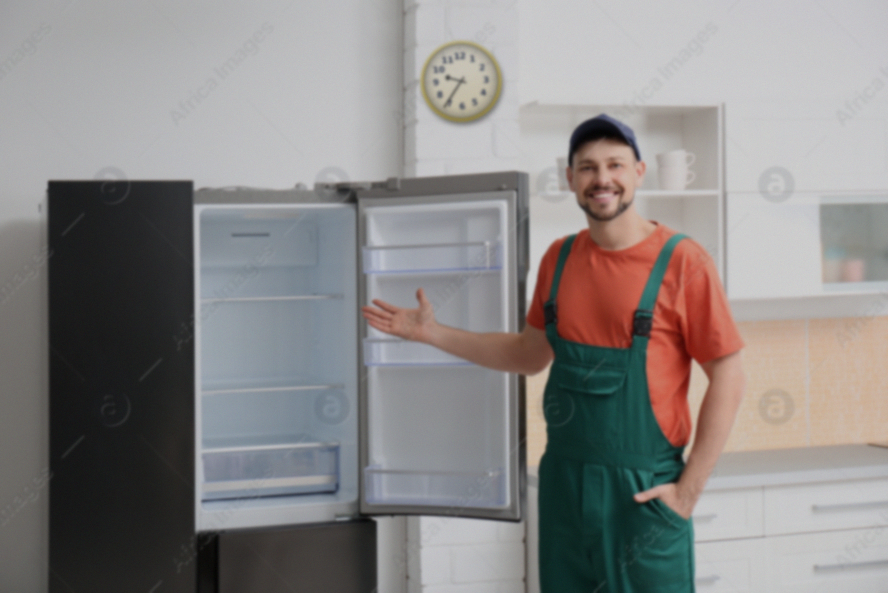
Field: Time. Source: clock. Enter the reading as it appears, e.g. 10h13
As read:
9h36
